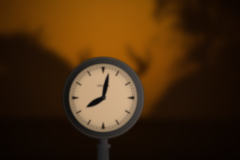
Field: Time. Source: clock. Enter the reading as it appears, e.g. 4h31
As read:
8h02
